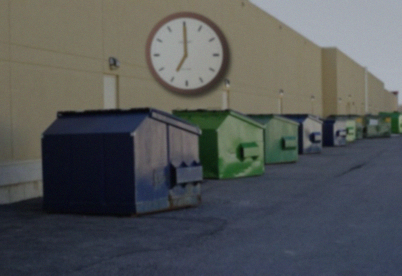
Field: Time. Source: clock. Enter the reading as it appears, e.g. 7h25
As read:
7h00
